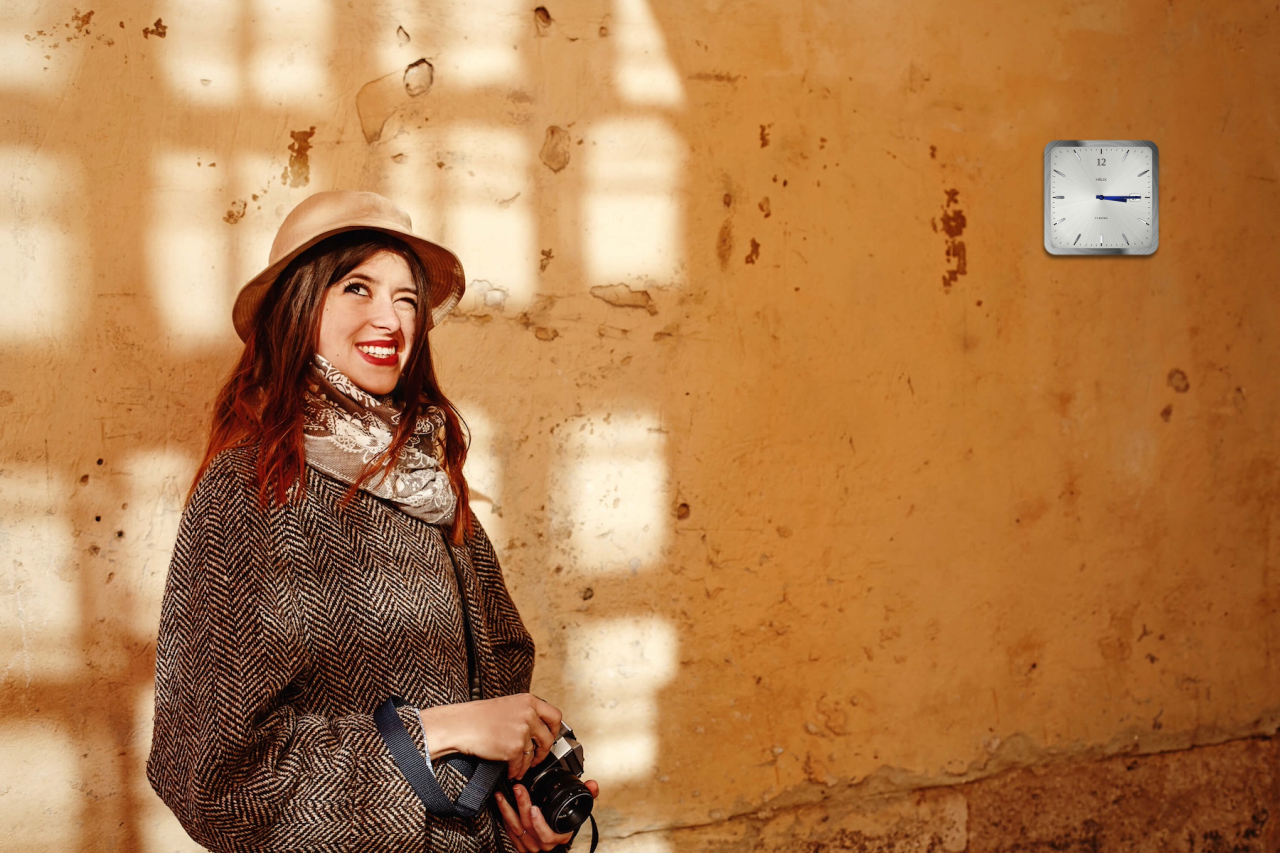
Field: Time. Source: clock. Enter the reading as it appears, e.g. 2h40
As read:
3h15
